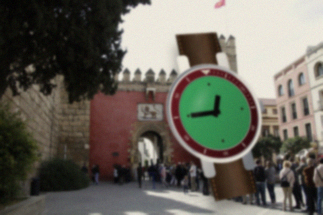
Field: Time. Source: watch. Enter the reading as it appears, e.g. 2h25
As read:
12h45
